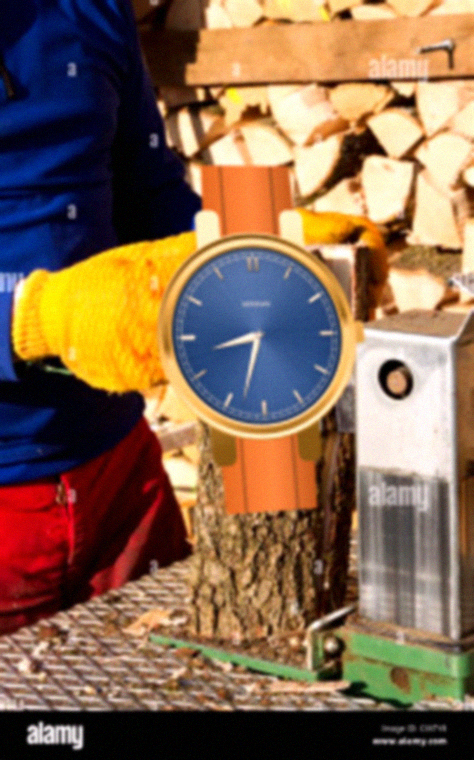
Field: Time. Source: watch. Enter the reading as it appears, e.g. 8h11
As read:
8h33
